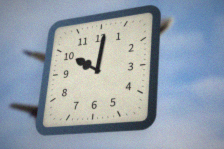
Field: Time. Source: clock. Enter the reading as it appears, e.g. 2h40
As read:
10h01
